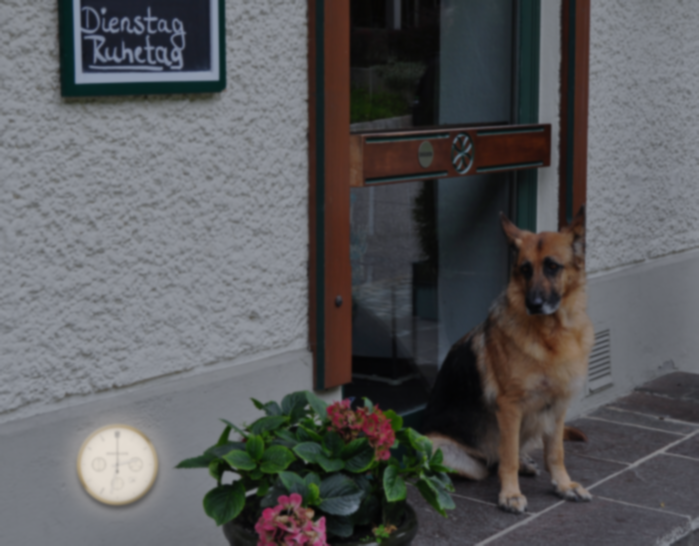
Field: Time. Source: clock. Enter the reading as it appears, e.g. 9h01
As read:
2h32
